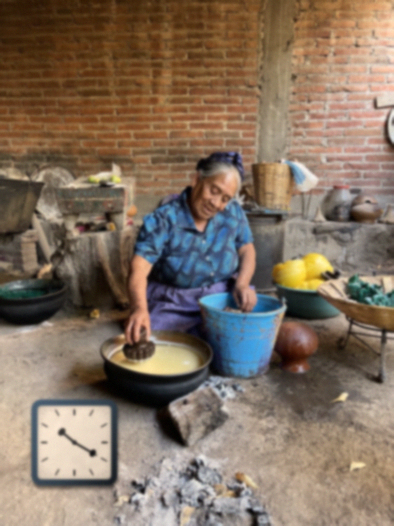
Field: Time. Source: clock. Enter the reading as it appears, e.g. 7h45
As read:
10h20
